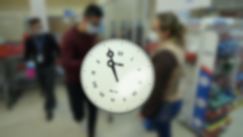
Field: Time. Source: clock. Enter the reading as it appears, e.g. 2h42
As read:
10h56
